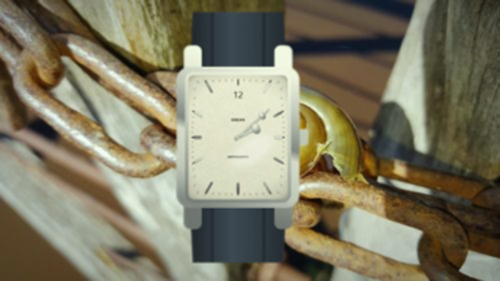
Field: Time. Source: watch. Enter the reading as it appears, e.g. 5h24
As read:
2h08
